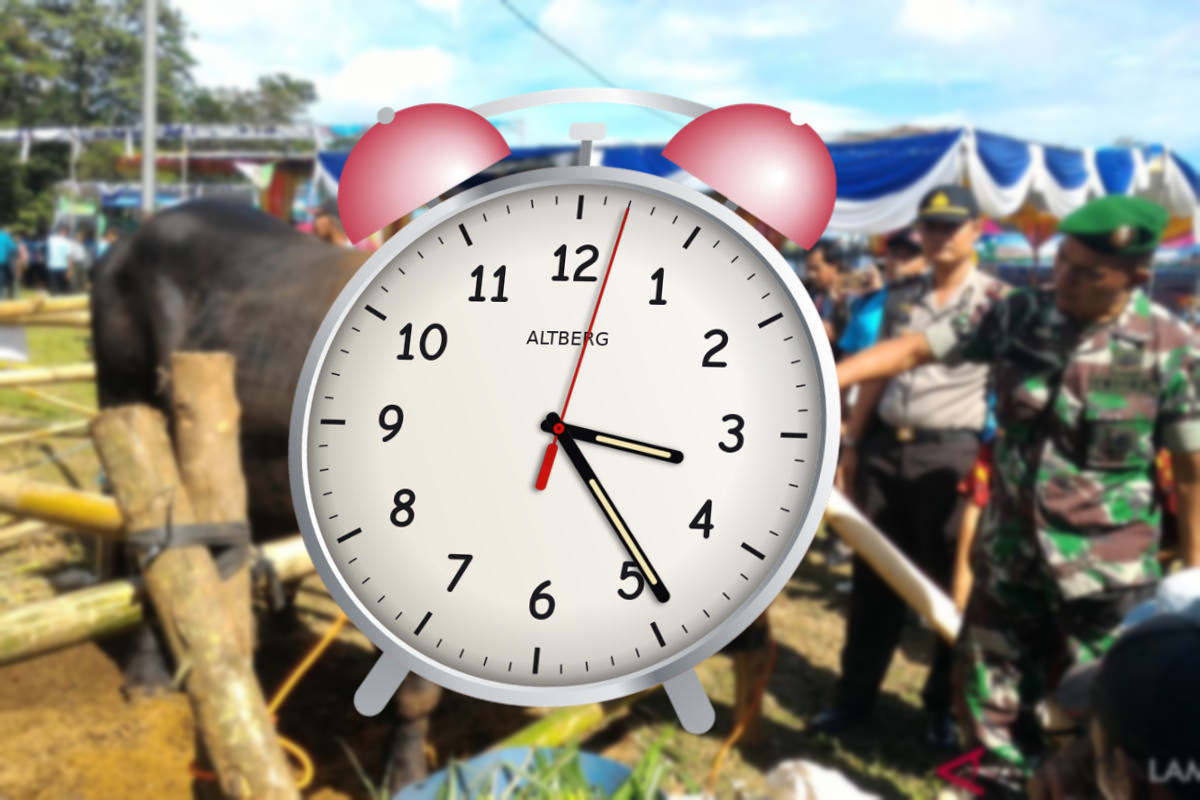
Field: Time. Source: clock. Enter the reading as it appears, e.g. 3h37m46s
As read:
3h24m02s
